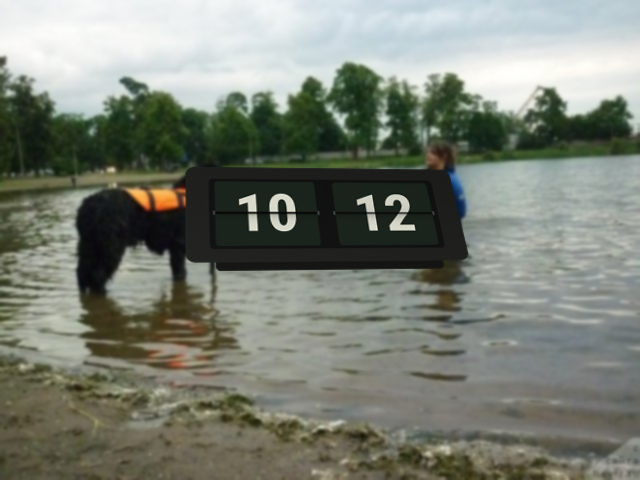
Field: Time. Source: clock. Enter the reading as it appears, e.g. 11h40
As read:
10h12
